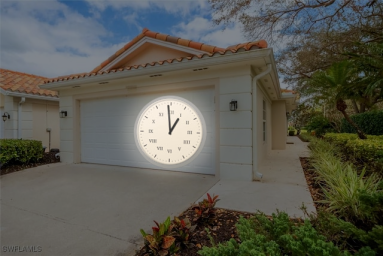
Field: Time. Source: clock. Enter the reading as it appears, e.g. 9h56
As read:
12h59
